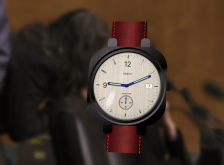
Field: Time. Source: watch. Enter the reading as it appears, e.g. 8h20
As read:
9h11
